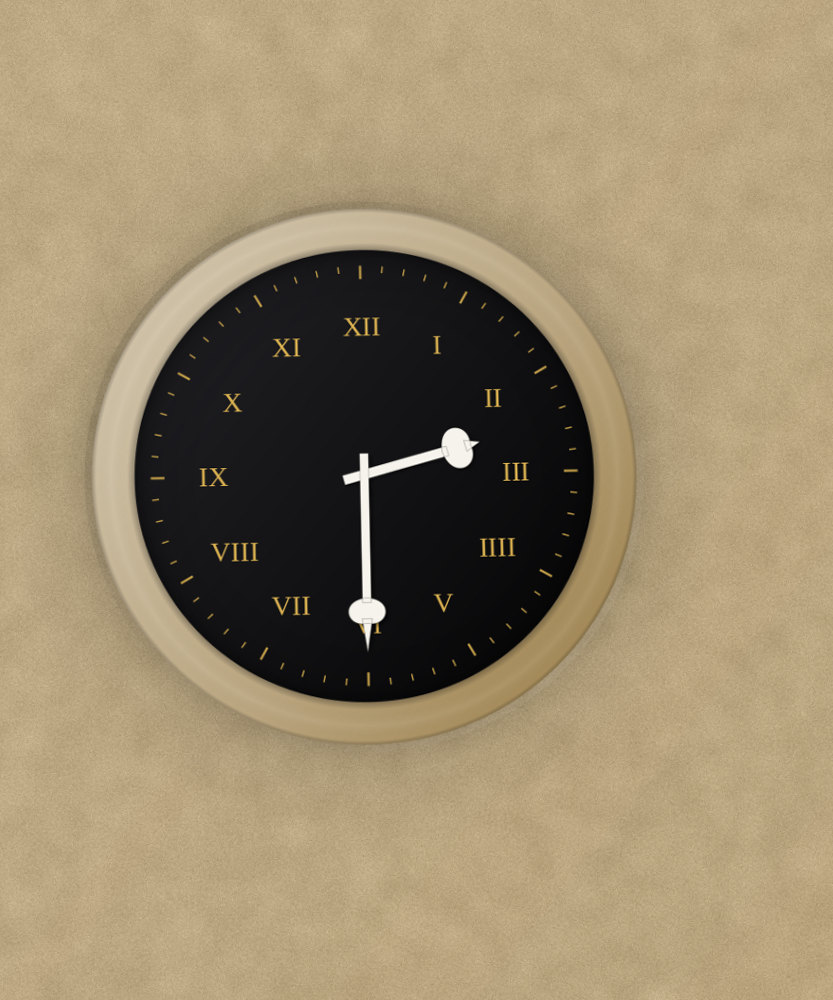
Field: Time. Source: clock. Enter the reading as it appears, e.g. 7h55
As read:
2h30
